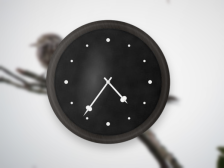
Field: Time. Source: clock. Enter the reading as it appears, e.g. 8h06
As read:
4h36
